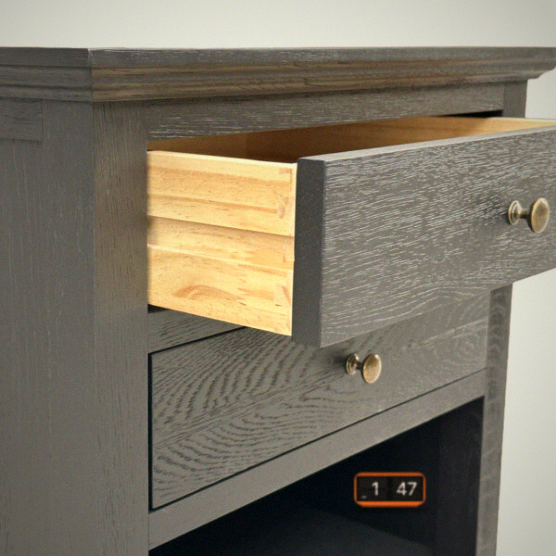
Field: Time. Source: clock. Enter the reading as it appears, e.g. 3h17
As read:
1h47
